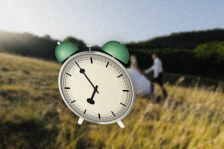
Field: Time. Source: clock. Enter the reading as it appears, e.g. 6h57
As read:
6h55
